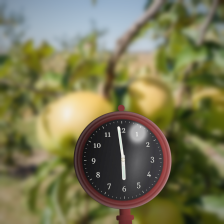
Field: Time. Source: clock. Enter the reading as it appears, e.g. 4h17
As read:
5h59
